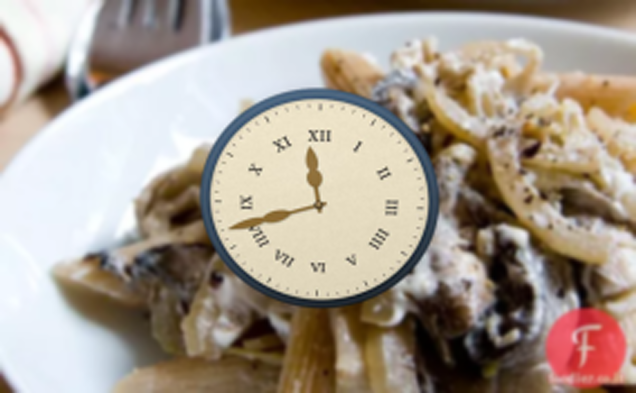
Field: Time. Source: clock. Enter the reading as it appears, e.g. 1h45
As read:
11h42
